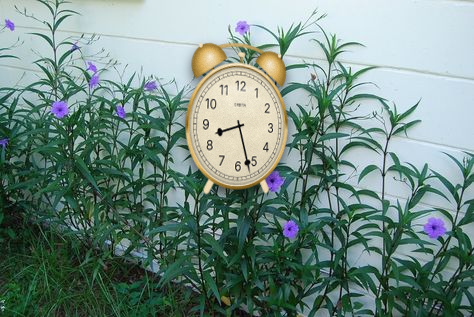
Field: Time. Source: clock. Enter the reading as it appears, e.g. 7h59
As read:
8h27
